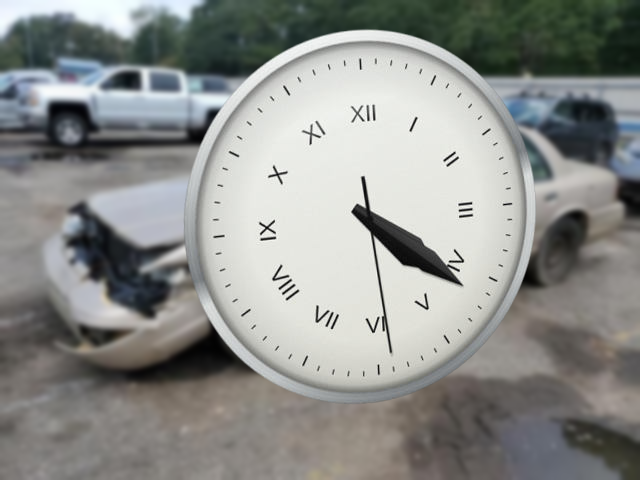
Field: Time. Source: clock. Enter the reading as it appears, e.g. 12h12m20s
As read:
4h21m29s
